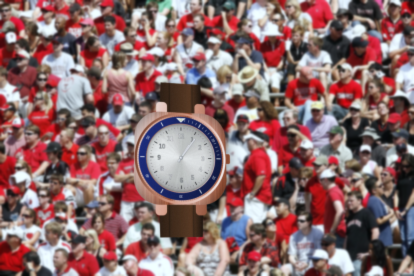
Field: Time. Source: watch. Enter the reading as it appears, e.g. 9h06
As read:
1h06
